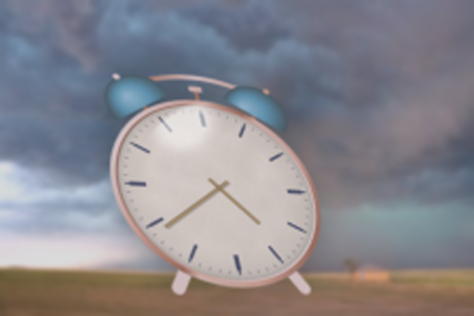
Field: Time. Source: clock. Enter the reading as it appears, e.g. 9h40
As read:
4h39
